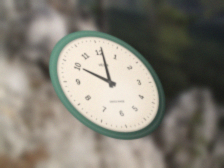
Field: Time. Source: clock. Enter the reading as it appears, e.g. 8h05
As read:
10h01
